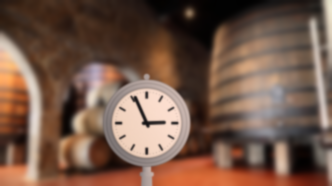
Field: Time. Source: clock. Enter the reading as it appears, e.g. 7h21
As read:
2h56
